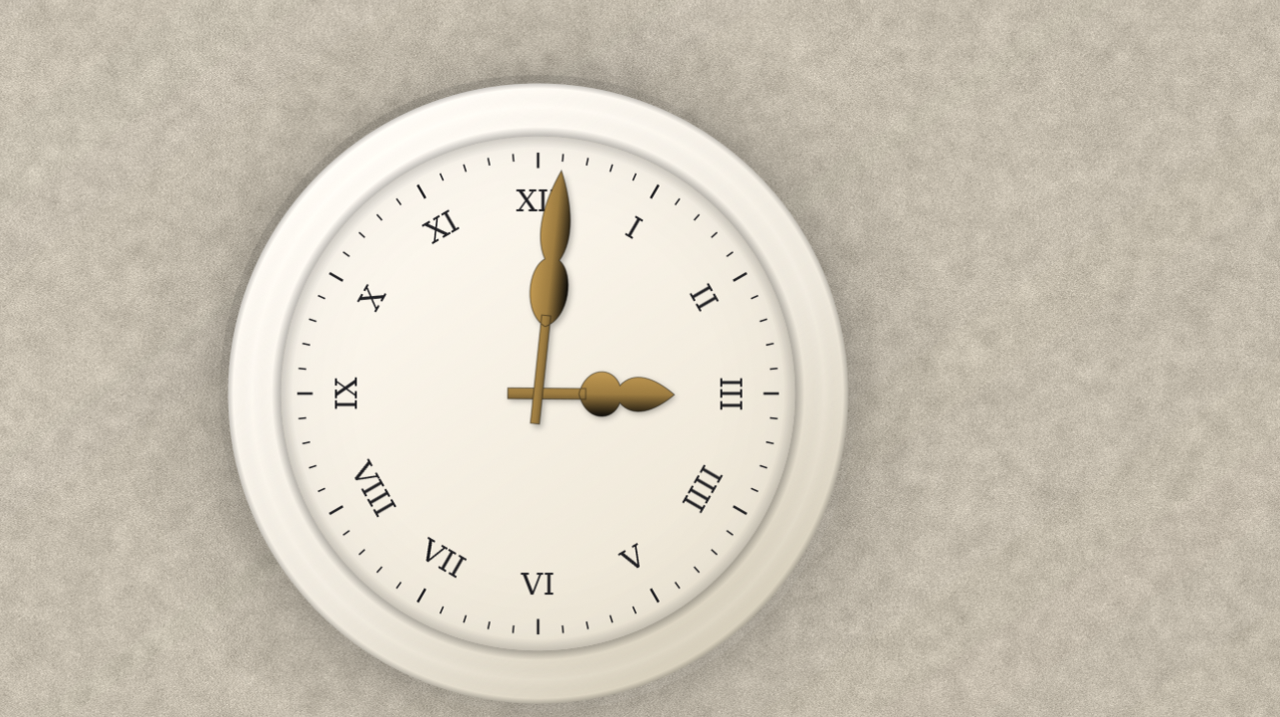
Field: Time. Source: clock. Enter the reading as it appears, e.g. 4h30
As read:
3h01
